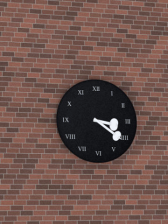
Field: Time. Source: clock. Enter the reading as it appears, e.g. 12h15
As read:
3h21
